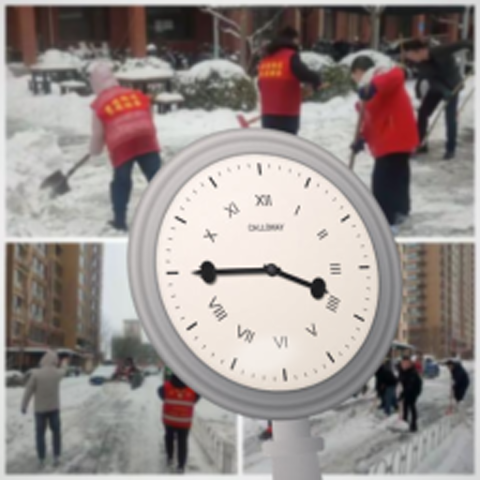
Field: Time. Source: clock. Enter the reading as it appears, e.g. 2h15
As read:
3h45
